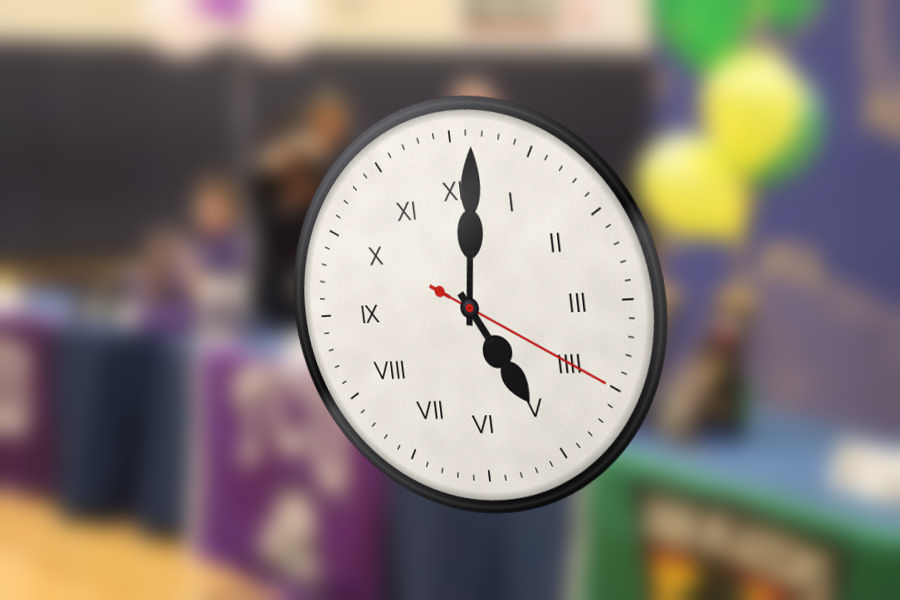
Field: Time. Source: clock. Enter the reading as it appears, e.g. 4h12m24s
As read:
5h01m20s
